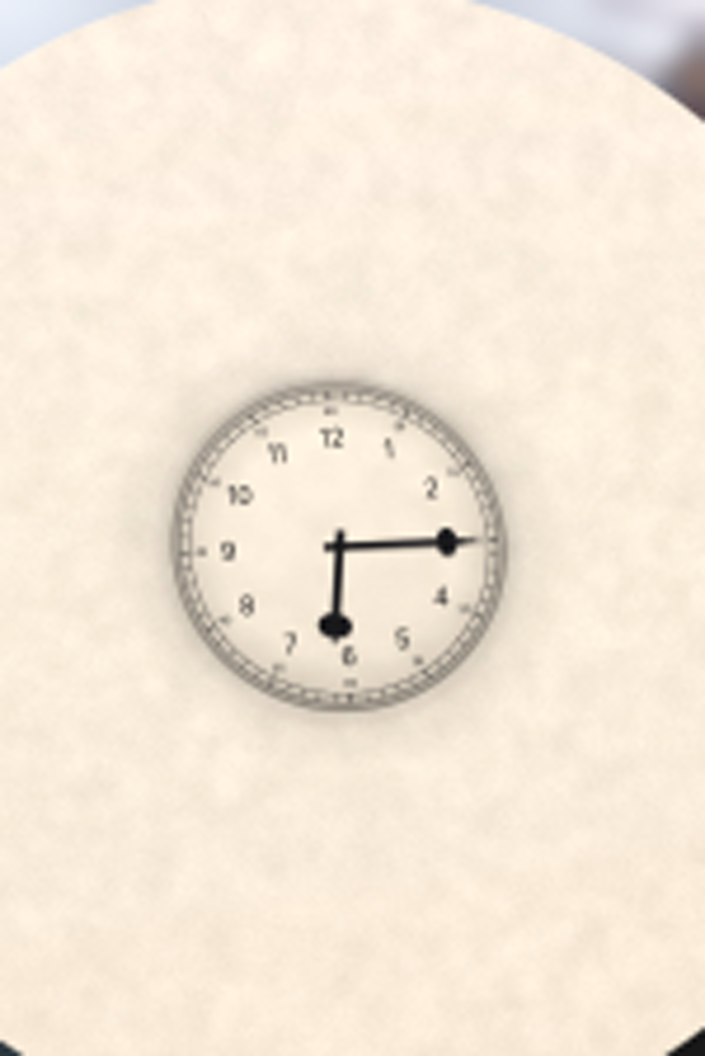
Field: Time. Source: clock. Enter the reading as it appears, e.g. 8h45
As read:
6h15
